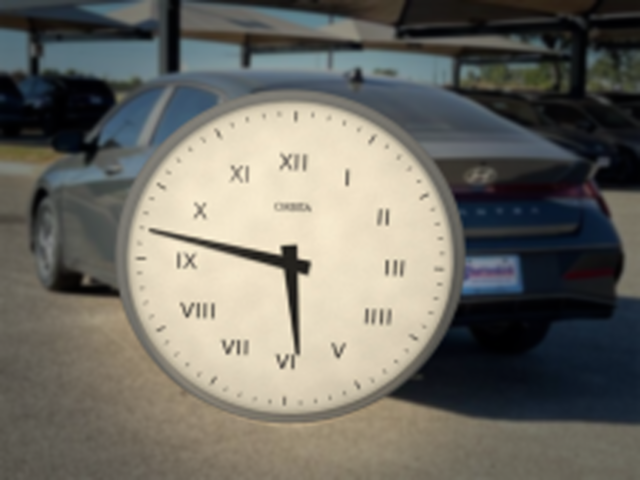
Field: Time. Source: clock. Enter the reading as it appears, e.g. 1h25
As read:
5h47
